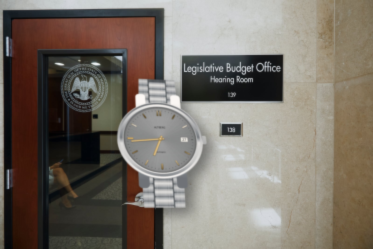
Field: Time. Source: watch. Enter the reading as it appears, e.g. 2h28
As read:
6h44
